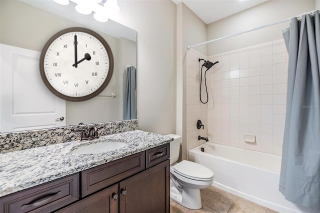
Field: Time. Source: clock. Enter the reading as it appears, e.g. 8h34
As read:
2h00
